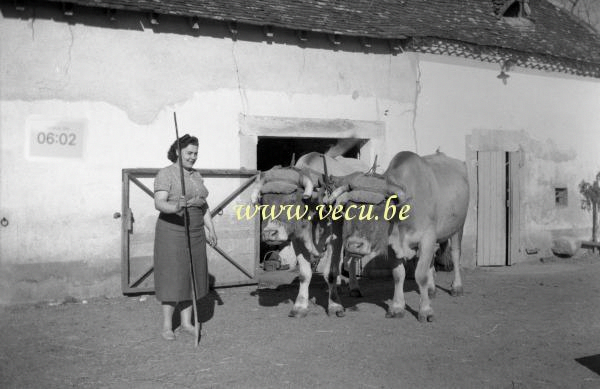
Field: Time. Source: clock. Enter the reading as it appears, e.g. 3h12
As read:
6h02
